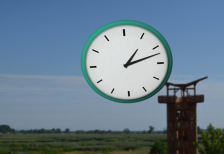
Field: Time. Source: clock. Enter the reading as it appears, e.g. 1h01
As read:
1h12
